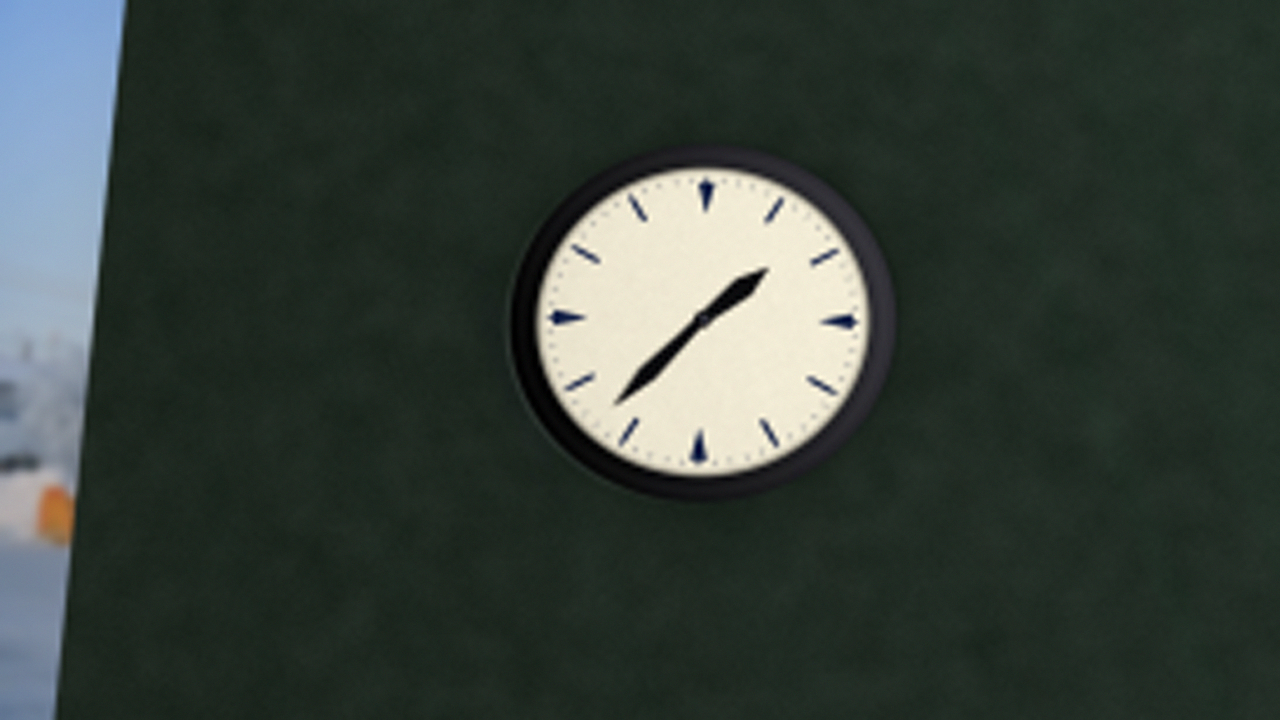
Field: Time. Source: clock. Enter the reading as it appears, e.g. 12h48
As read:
1h37
